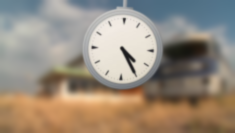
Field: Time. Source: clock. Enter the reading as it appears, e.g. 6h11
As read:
4h25
